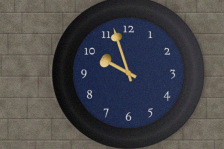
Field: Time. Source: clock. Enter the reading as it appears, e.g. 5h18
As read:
9h57
